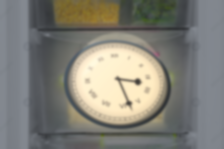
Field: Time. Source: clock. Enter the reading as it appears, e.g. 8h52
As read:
3h28
